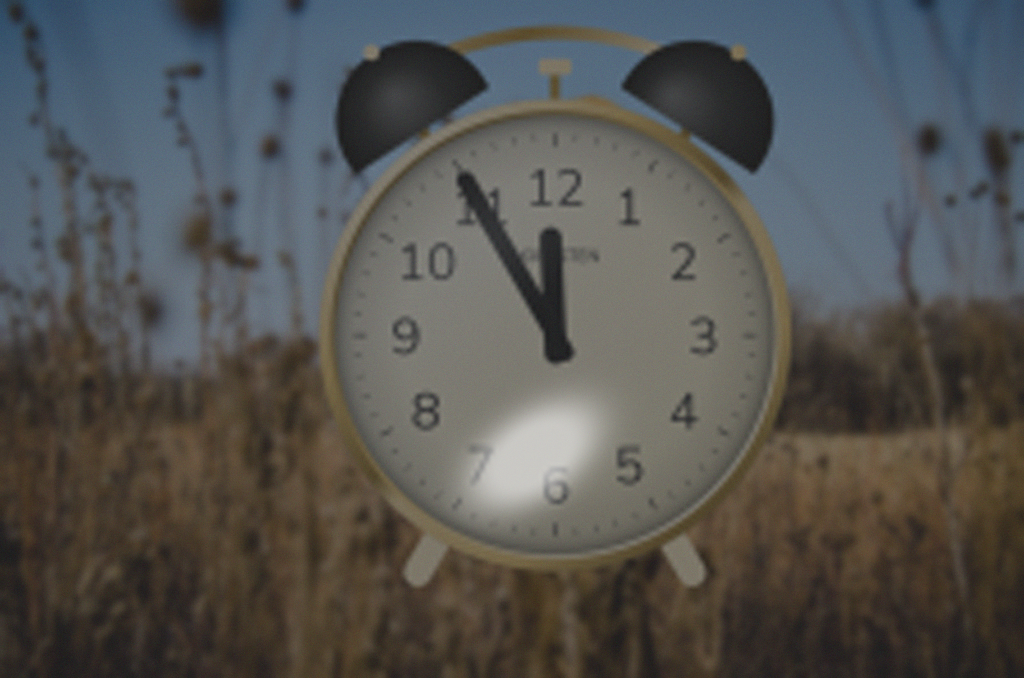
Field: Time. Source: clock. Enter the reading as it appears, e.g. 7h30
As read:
11h55
